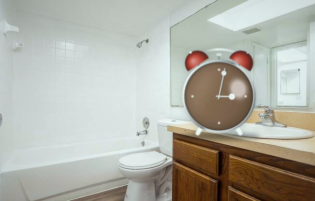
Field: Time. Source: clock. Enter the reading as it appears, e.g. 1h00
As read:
3h02
